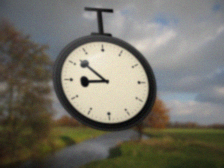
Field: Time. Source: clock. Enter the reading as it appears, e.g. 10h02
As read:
8h52
